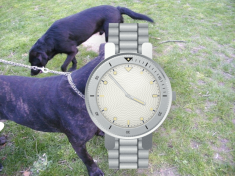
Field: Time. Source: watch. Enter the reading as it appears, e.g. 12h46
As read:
3h53
